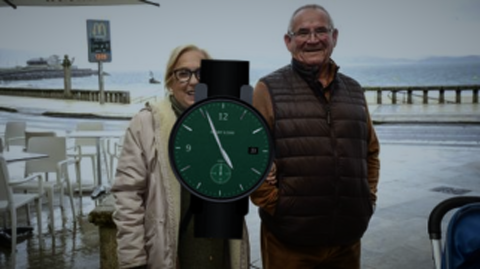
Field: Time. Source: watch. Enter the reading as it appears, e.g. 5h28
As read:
4h56
